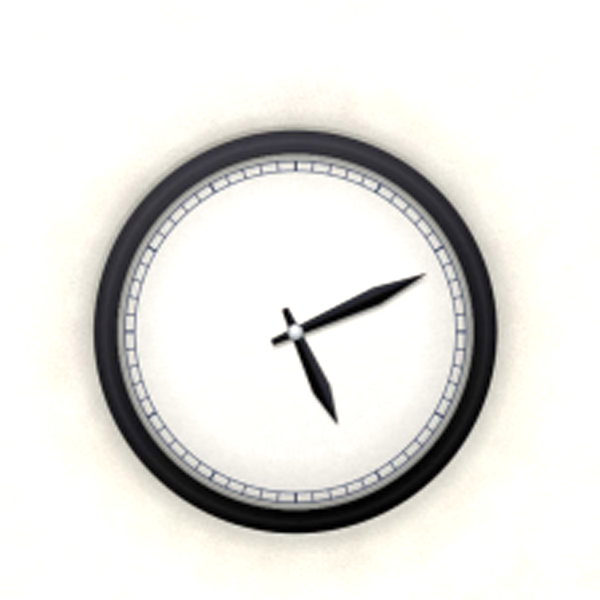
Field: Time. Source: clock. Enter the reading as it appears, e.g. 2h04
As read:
5h11
